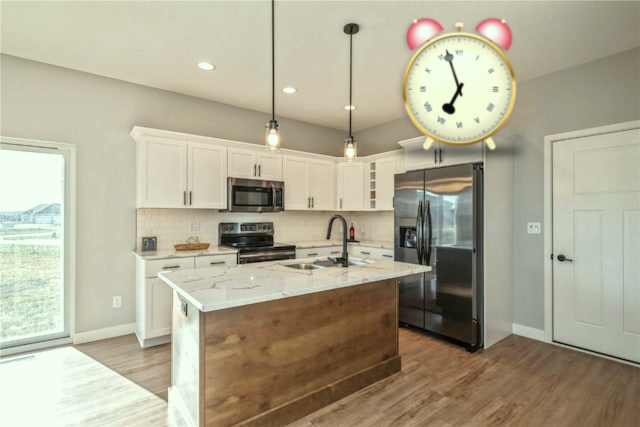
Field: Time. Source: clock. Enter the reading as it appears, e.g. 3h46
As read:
6h57
